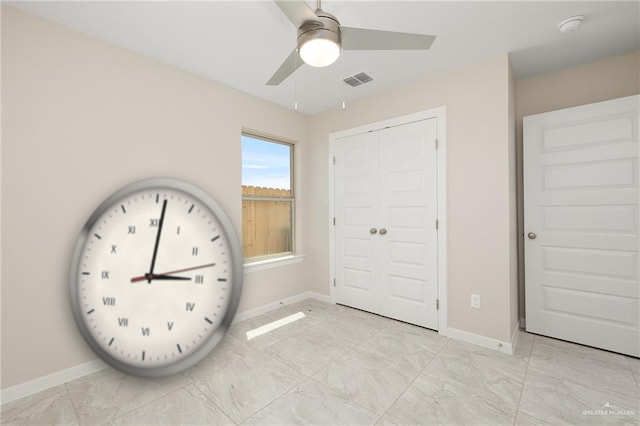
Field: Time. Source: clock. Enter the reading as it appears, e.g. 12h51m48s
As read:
3h01m13s
